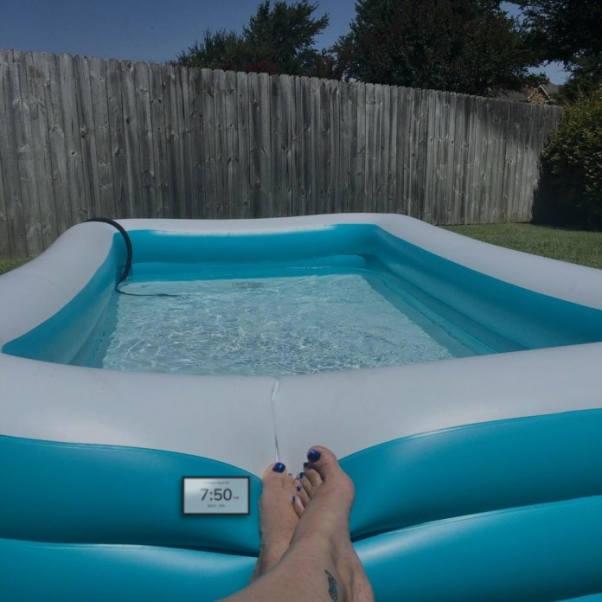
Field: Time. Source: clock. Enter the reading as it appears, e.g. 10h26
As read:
7h50
